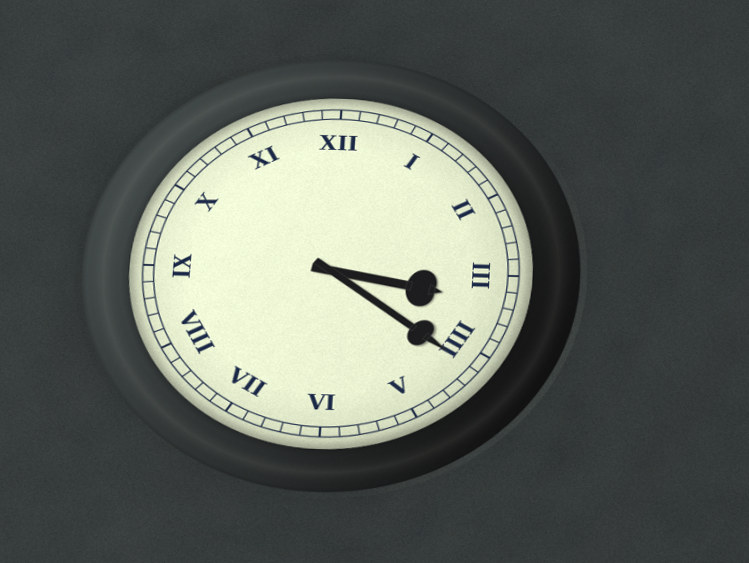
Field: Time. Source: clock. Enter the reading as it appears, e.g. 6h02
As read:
3h21
